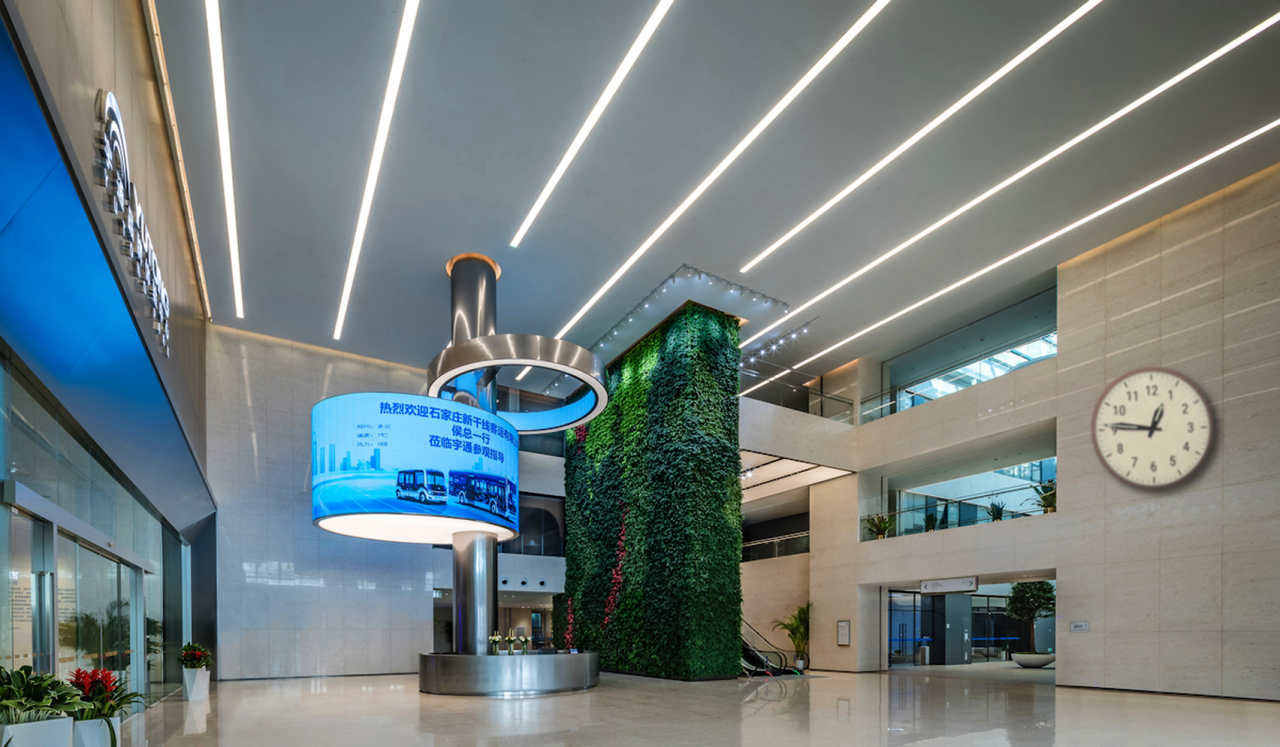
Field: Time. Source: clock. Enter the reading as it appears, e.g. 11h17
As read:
12h46
